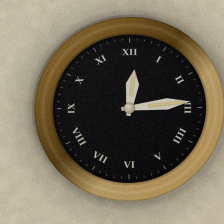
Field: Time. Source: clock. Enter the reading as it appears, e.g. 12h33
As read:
12h14
